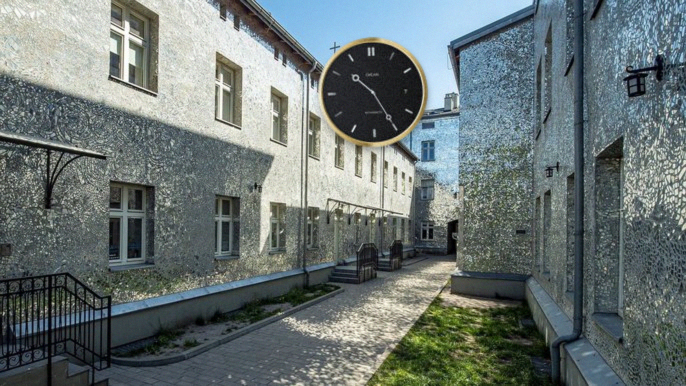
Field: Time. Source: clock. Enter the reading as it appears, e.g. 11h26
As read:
10h25
